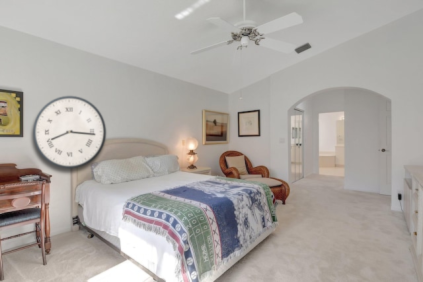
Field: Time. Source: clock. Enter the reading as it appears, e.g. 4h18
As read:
8h16
